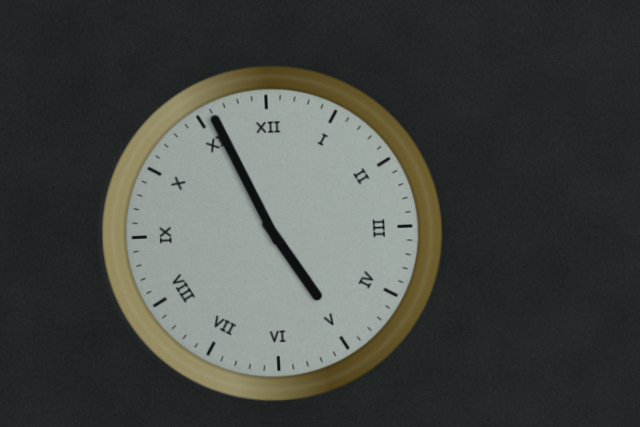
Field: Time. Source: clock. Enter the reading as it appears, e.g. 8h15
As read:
4h56
